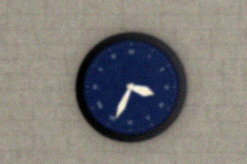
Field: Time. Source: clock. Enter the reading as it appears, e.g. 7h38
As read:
3h34
